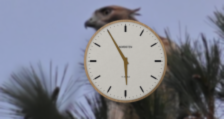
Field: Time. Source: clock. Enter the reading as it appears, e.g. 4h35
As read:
5h55
